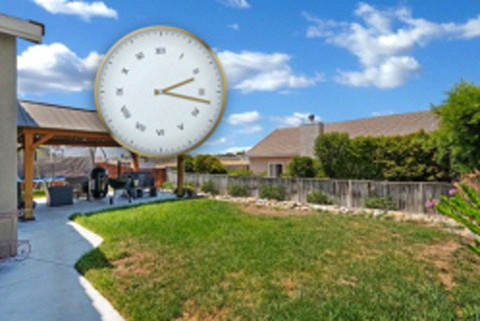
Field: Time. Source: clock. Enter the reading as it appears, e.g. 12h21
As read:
2h17
